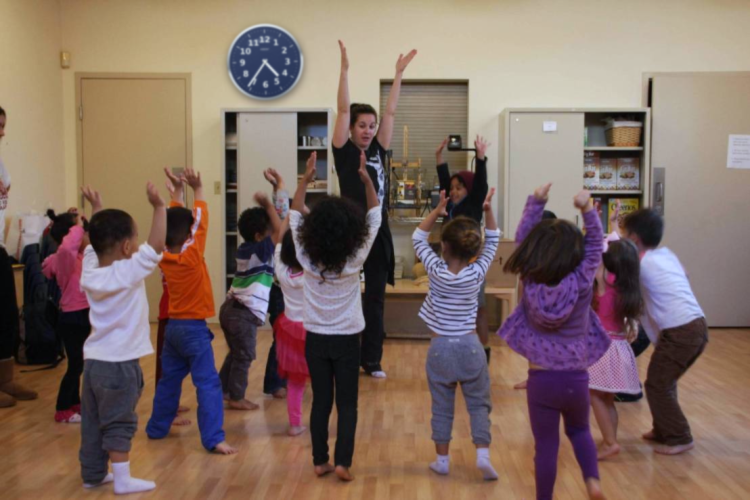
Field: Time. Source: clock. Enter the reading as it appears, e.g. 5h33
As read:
4h36
